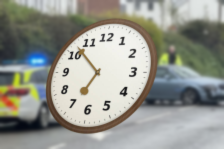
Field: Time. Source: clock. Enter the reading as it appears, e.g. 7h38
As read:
6h52
